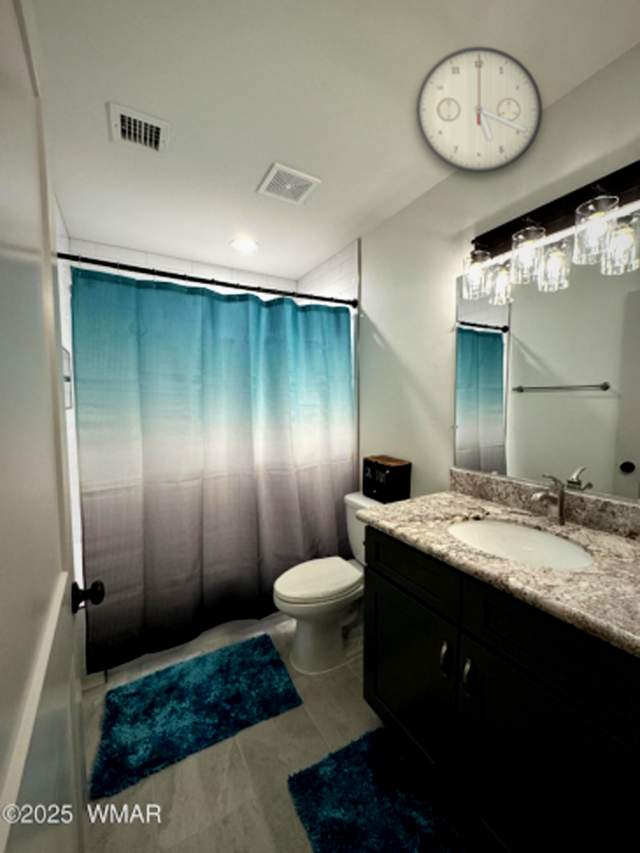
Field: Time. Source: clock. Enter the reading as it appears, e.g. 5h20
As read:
5h19
